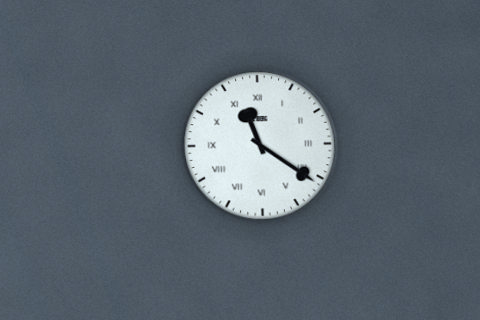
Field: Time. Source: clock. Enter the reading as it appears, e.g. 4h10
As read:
11h21
